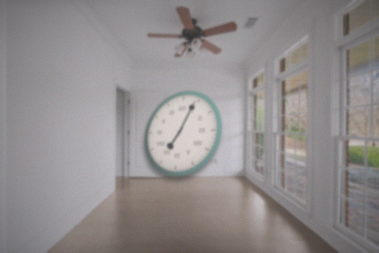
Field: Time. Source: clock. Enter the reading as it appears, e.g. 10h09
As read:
7h04
